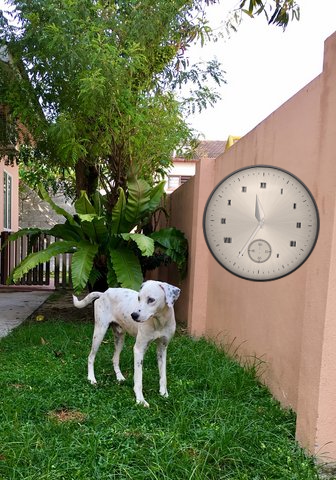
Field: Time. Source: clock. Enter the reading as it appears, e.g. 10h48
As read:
11h35
